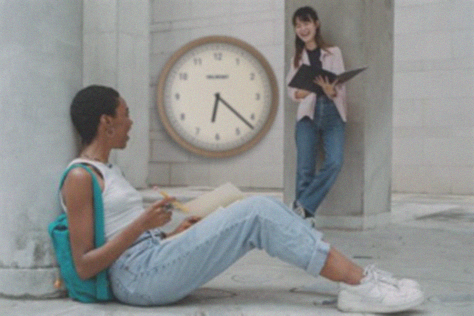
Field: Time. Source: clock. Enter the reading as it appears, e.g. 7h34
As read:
6h22
